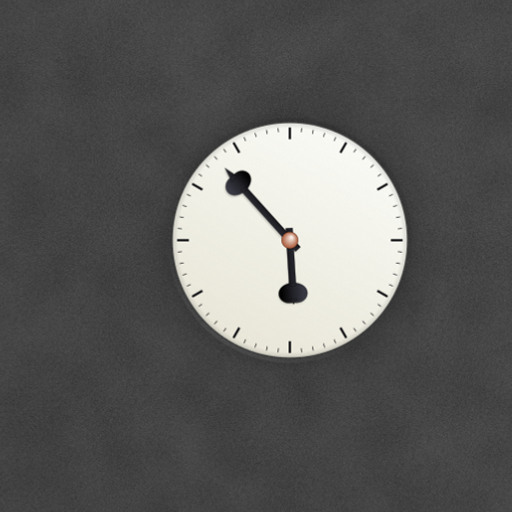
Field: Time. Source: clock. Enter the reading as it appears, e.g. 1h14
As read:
5h53
